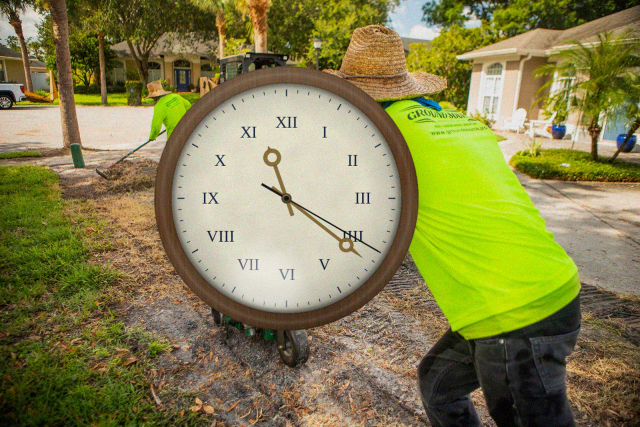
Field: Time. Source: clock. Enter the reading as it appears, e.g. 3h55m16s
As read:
11h21m20s
